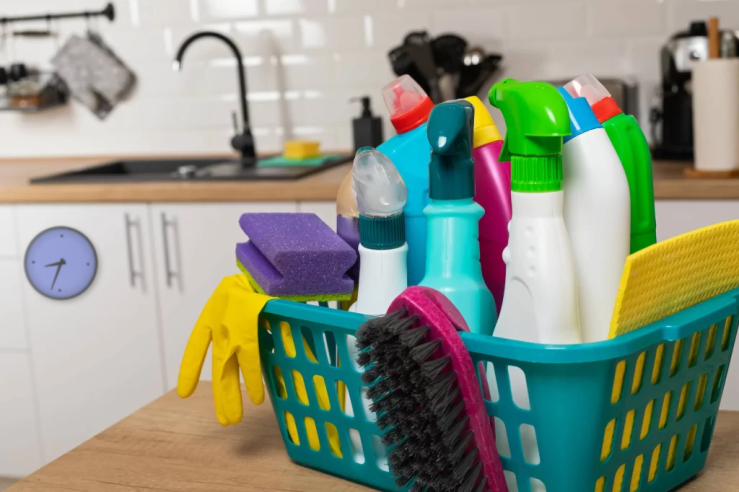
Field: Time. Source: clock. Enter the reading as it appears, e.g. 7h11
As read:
8h33
